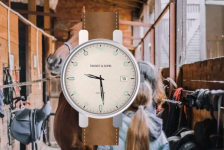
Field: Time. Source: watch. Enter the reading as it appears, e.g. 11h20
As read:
9h29
